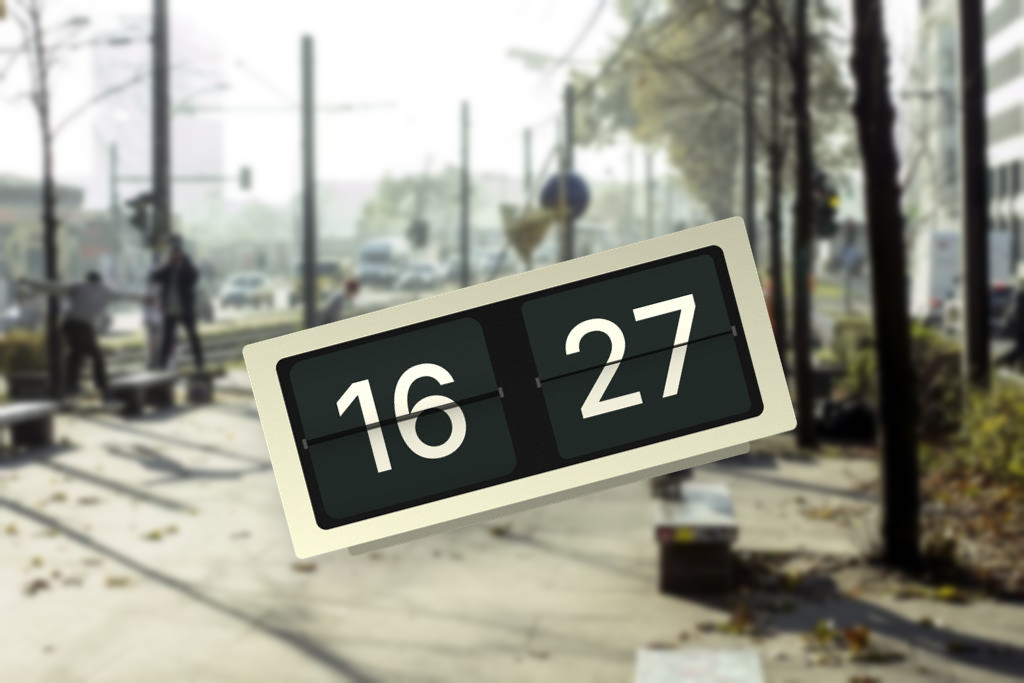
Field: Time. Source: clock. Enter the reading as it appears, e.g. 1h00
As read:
16h27
